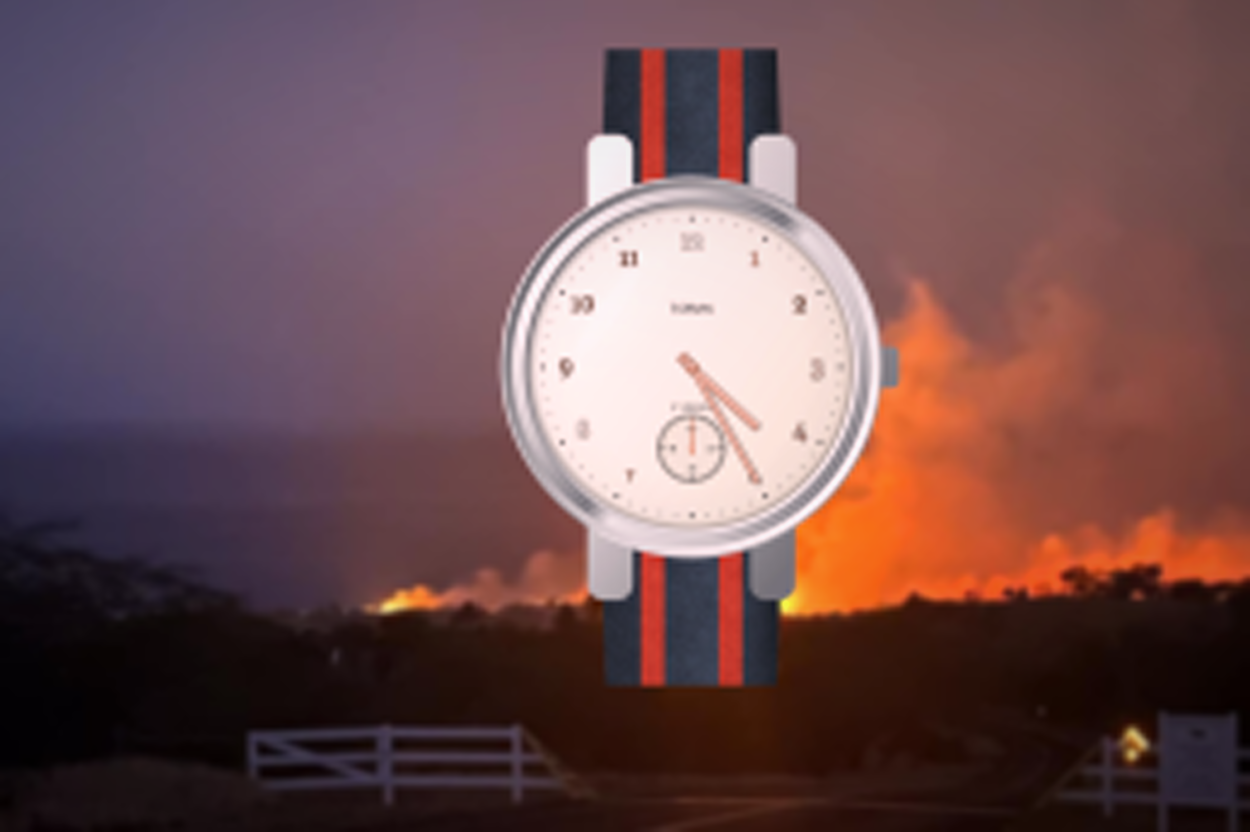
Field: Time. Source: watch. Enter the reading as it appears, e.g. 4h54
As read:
4h25
